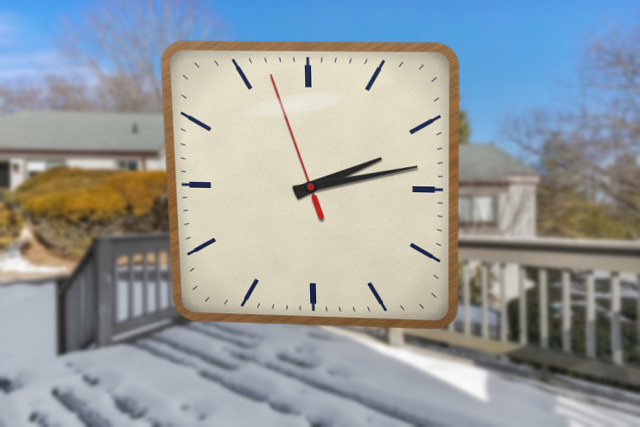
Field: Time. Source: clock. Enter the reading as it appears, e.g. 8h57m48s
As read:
2h12m57s
